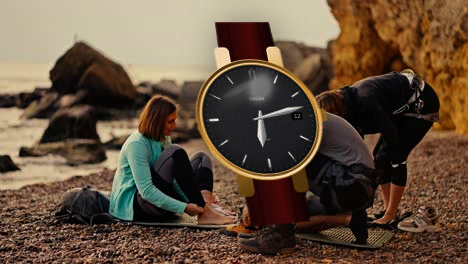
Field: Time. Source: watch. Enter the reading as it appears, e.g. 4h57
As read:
6h13
